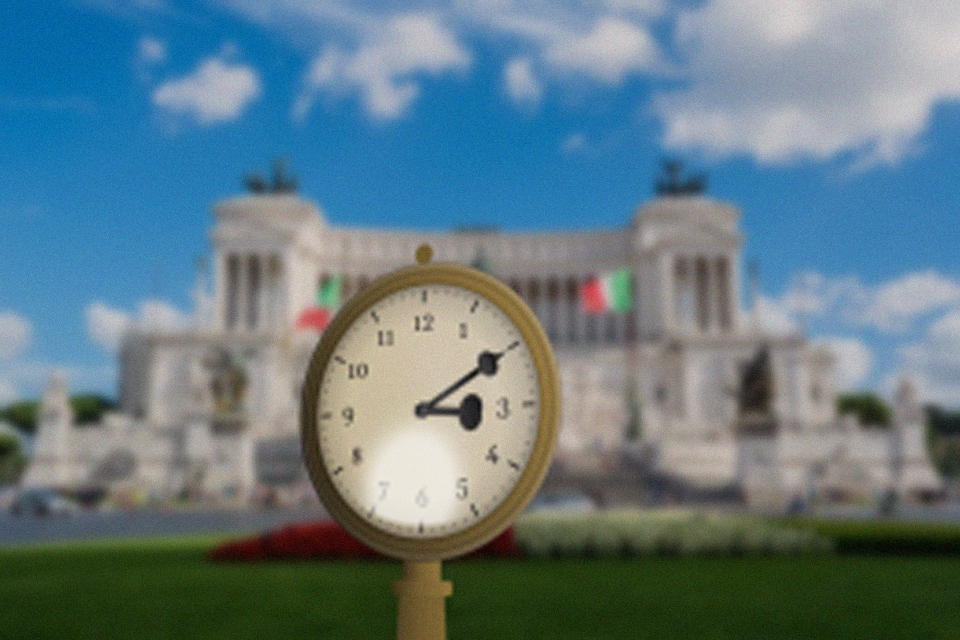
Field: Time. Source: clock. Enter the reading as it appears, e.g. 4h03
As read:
3h10
